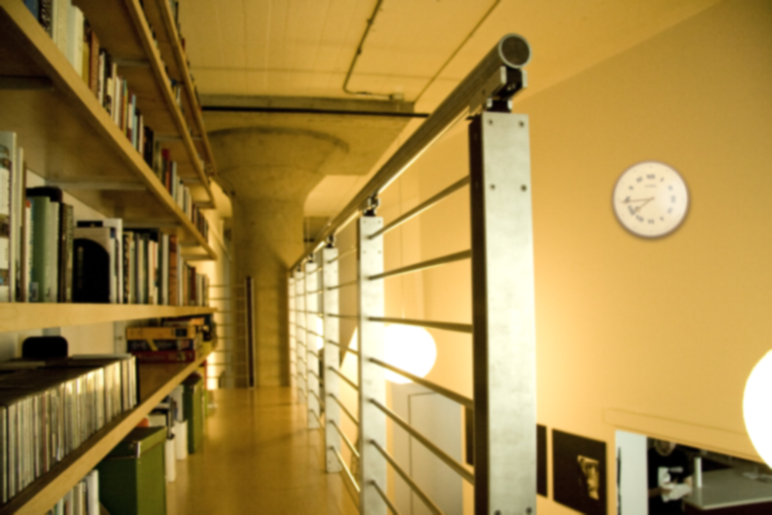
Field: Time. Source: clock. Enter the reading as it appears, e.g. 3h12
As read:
7h44
